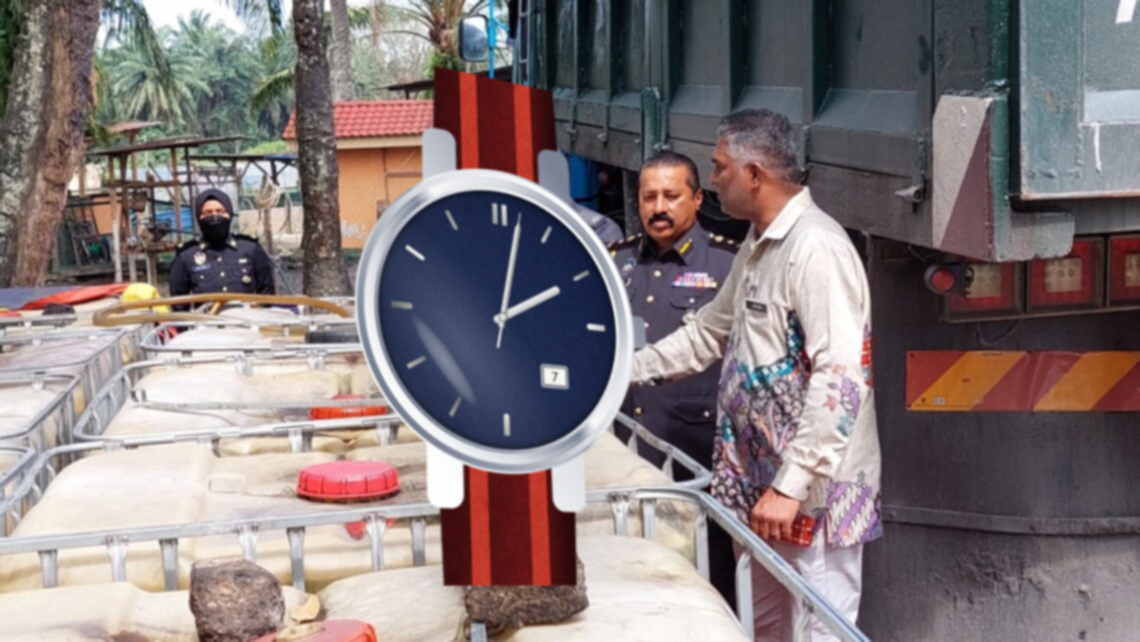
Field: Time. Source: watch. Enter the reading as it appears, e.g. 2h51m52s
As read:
2h02m02s
